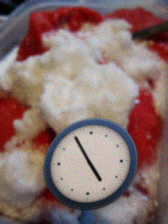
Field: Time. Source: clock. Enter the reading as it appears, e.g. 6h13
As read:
4h55
